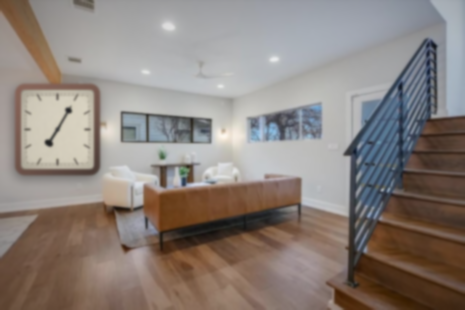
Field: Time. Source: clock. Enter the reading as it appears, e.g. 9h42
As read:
7h05
